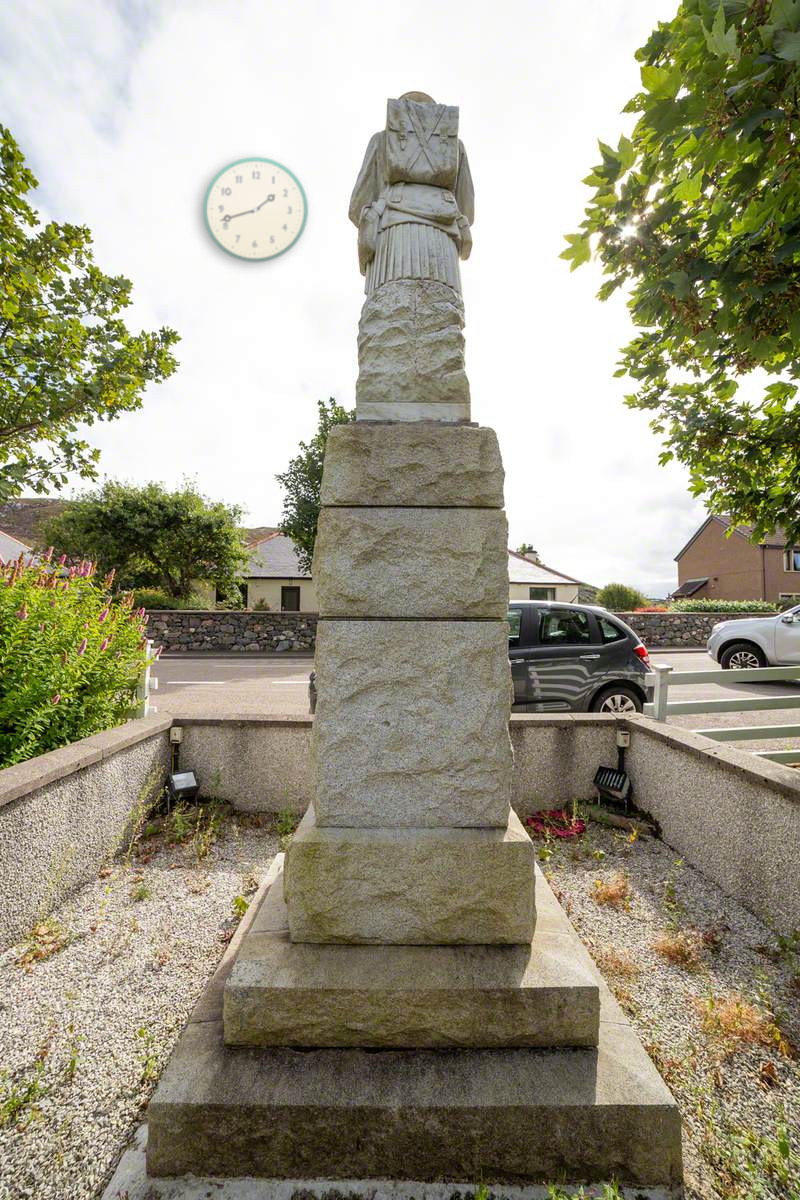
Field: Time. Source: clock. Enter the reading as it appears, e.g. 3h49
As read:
1h42
